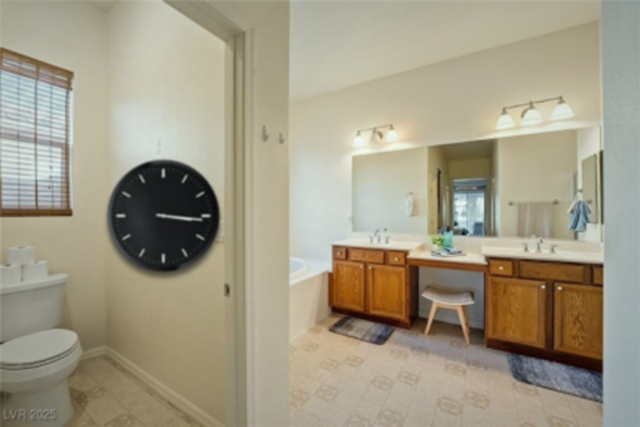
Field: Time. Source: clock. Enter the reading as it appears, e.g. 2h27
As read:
3h16
